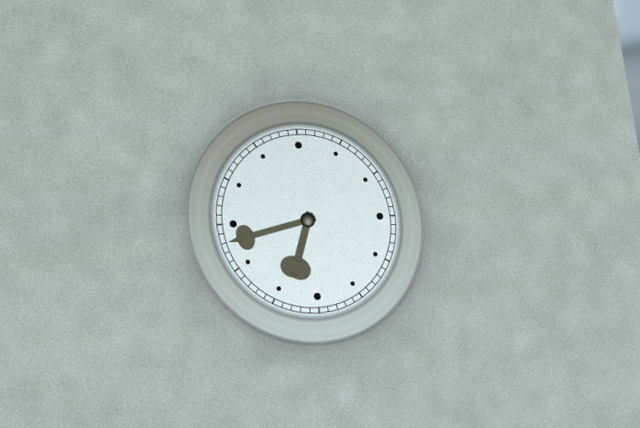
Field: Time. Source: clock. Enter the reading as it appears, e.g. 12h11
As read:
6h43
